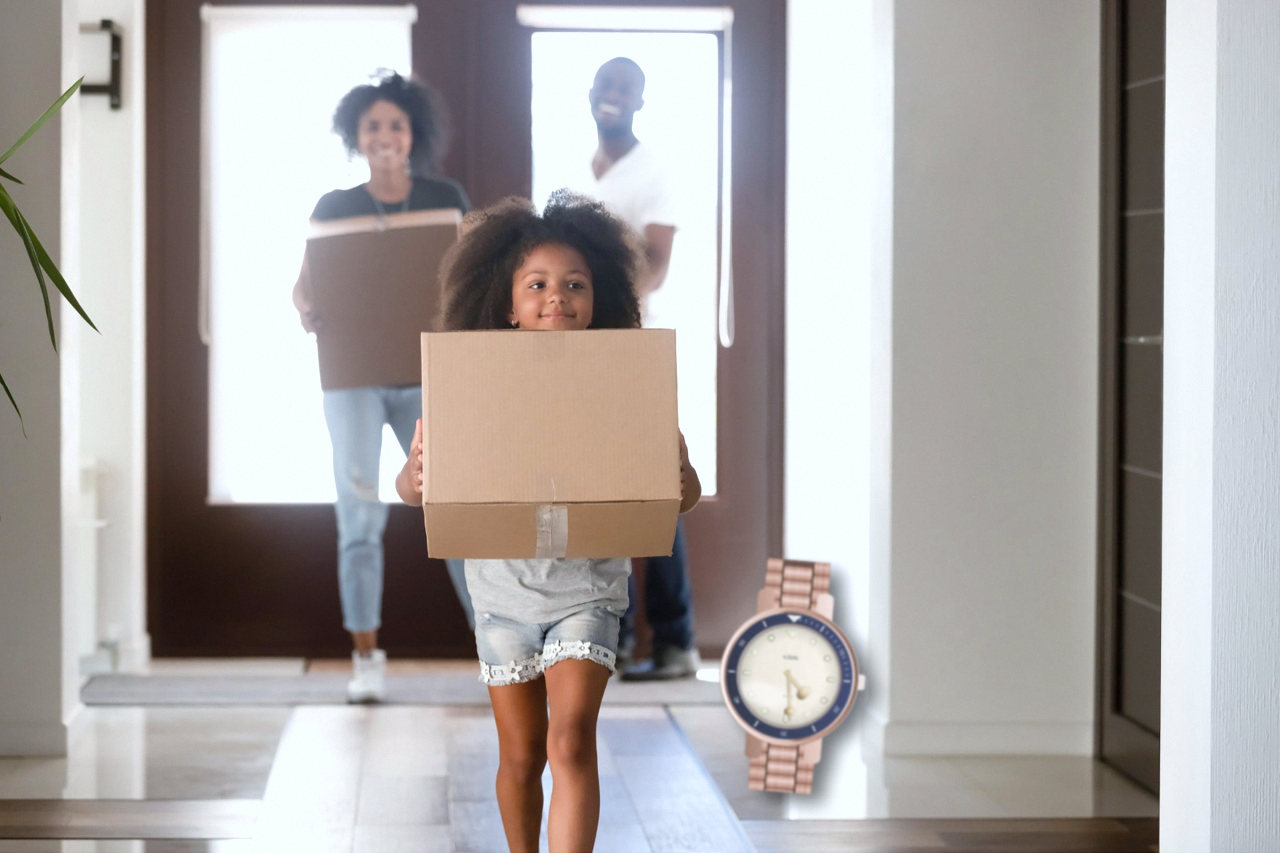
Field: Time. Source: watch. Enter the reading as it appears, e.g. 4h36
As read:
4h29
